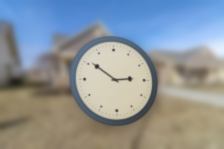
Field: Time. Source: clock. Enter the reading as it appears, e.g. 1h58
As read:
2h51
